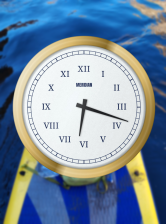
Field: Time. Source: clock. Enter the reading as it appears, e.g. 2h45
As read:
6h18
